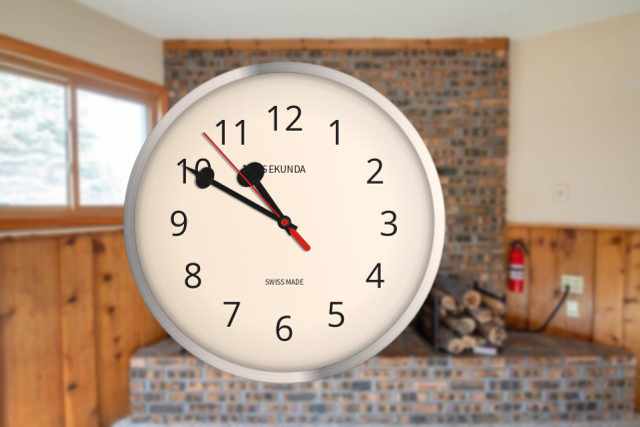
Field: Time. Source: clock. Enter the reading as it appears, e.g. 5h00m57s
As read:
10h49m53s
